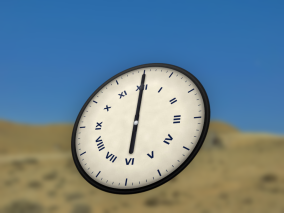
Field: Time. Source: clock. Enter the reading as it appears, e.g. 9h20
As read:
6h00
